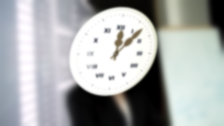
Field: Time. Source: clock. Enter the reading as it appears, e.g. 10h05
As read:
12h07
